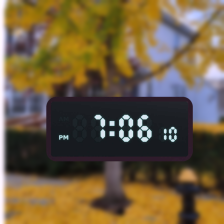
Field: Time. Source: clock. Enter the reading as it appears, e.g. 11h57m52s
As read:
7h06m10s
